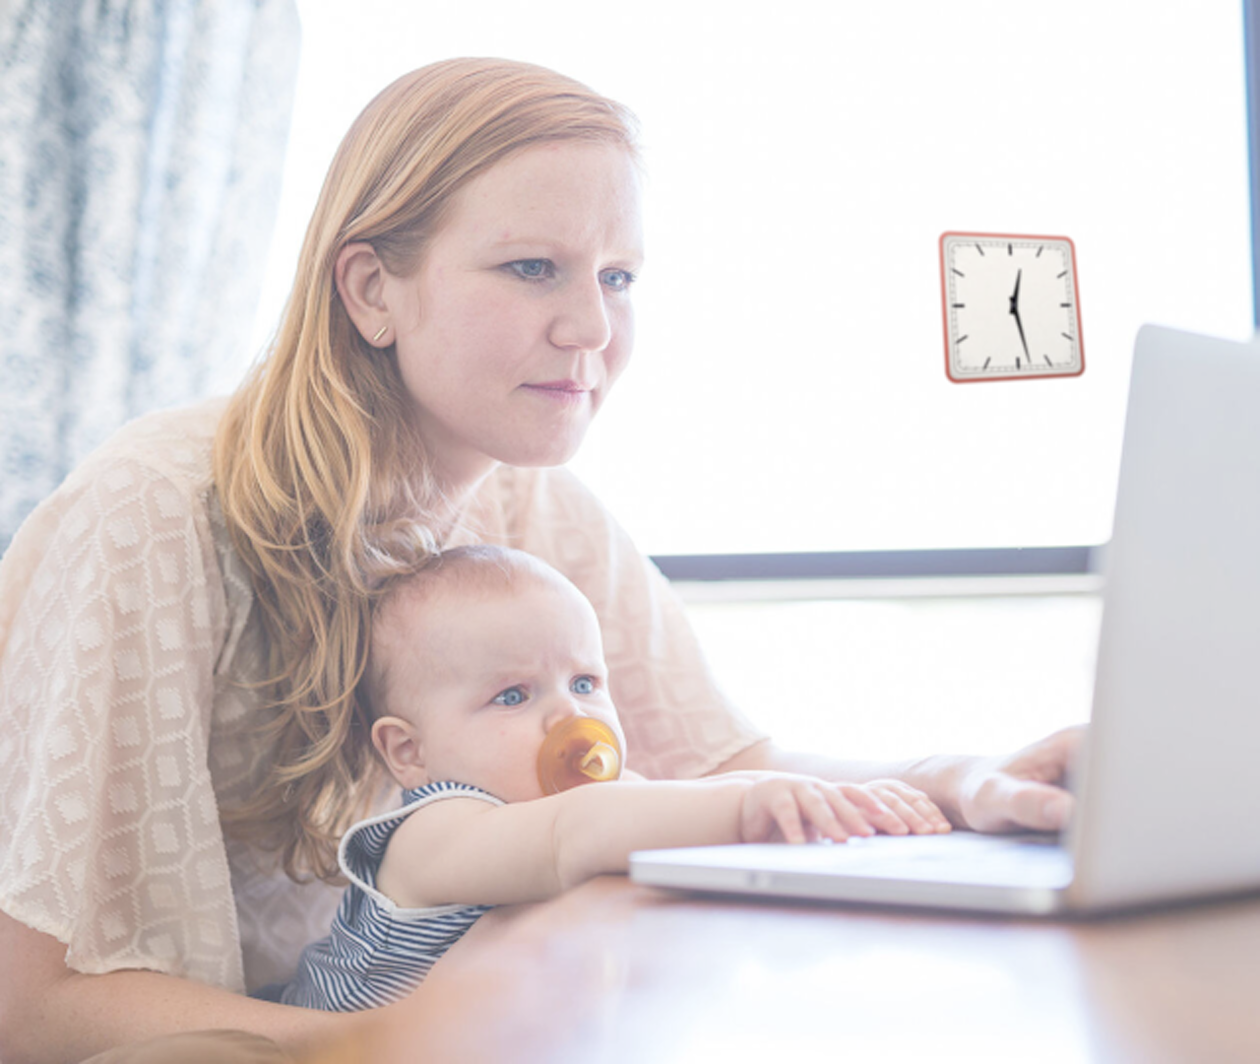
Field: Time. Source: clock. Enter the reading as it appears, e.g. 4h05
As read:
12h28
